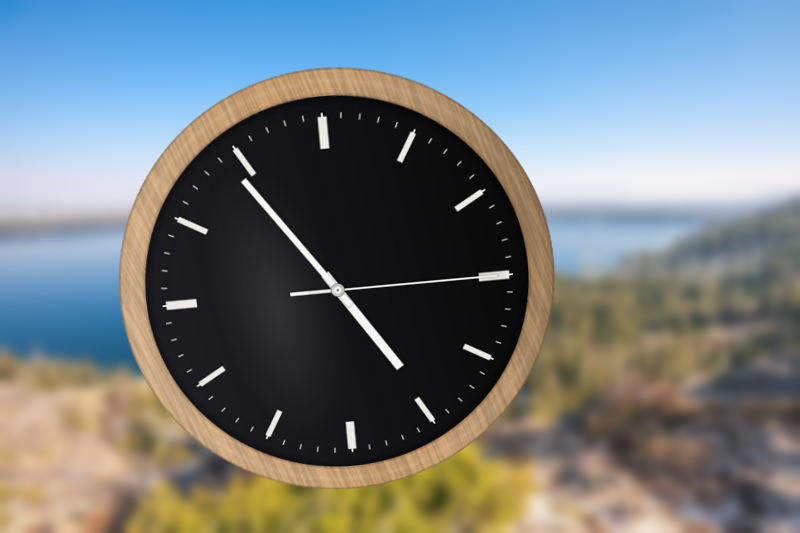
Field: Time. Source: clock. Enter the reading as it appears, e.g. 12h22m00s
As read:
4h54m15s
